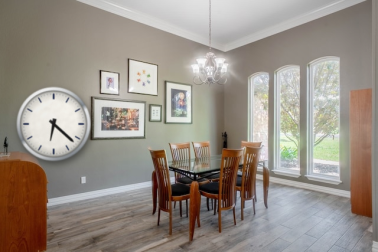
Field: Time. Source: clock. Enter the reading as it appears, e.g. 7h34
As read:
6h22
